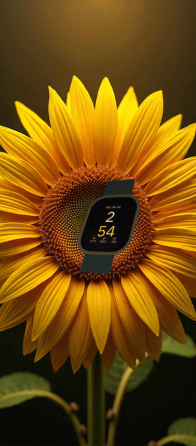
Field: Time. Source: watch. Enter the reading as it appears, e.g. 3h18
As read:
2h54
